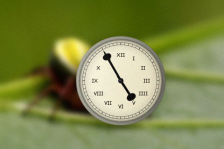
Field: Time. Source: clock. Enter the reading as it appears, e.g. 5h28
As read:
4h55
